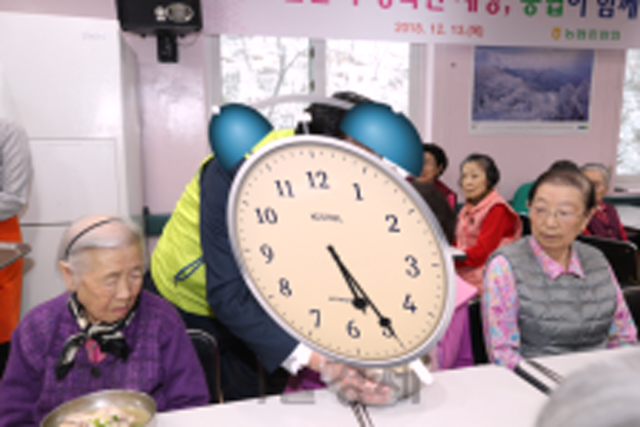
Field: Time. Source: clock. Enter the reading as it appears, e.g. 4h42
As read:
5h25
